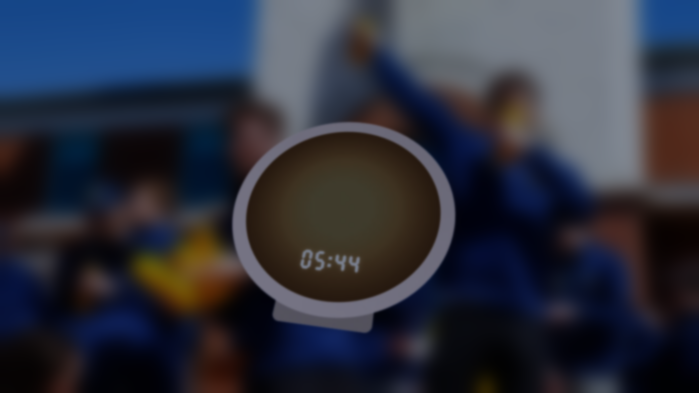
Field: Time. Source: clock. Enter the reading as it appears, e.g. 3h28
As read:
5h44
